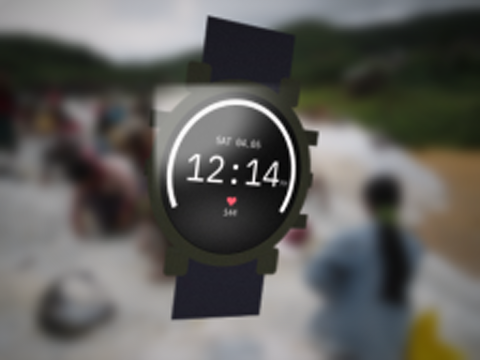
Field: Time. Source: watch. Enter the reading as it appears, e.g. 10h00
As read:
12h14
